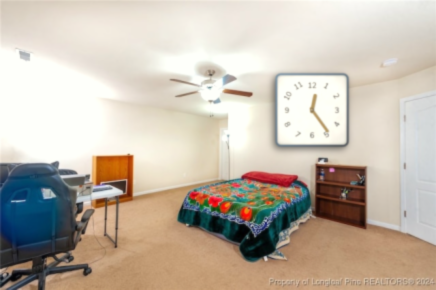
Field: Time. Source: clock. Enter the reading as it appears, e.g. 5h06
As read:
12h24
